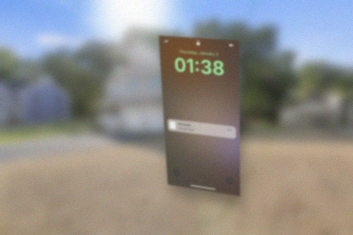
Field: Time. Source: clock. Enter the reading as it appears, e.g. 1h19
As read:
1h38
